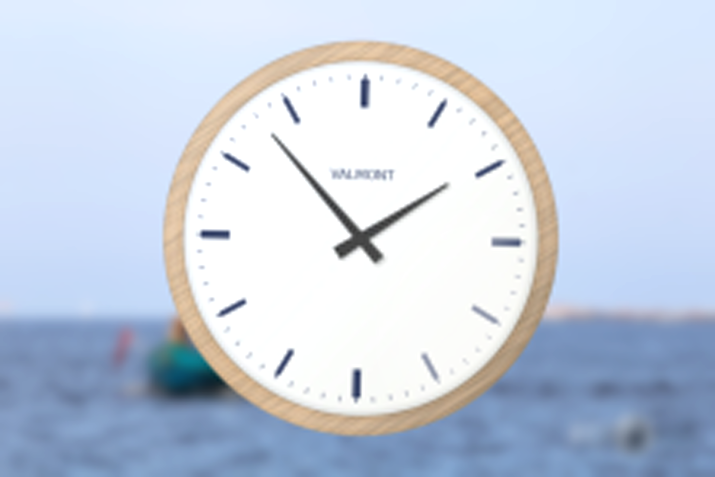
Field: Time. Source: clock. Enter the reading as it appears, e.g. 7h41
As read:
1h53
